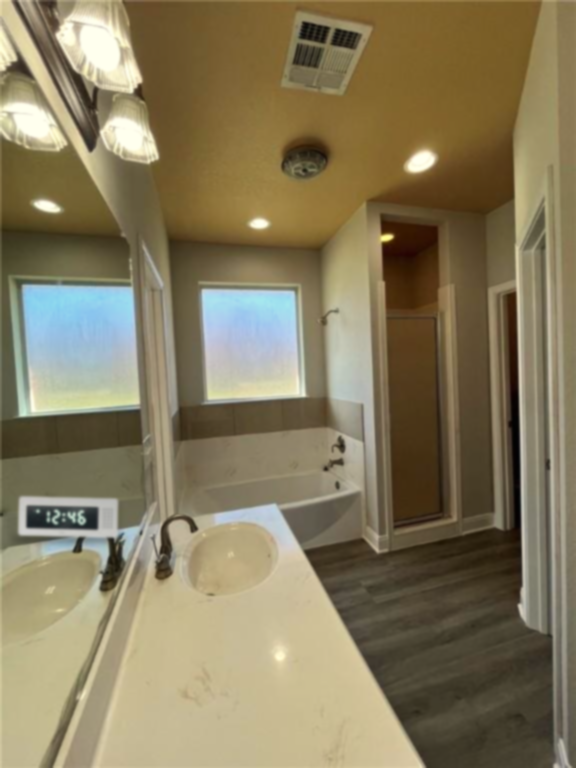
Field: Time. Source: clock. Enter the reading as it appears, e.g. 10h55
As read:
12h46
